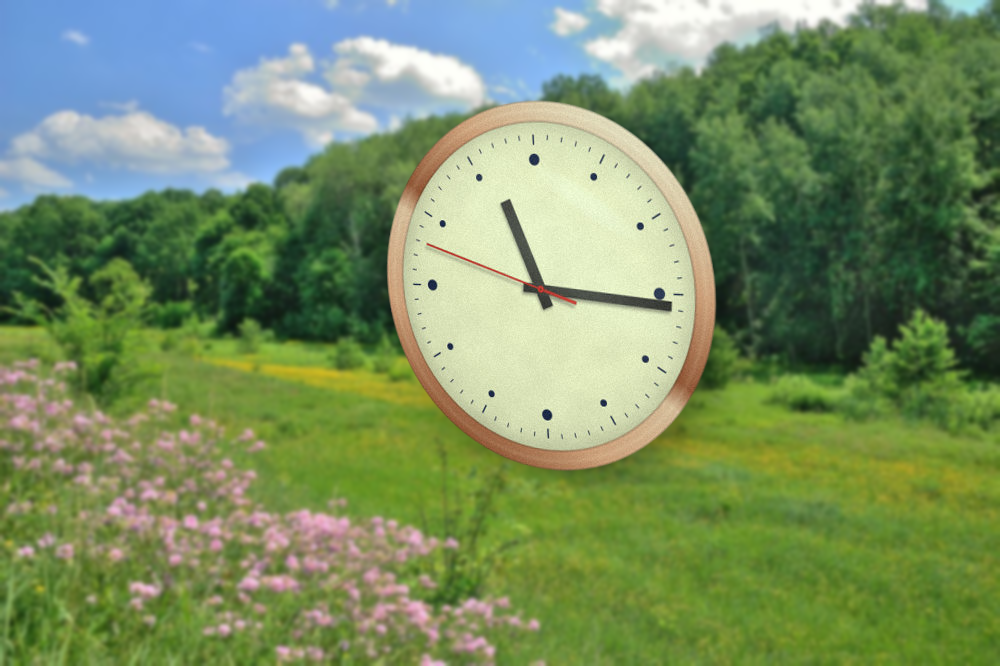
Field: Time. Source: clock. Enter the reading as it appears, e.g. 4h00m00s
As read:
11h15m48s
